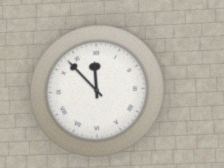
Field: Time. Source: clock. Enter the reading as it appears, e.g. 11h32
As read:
11h53
